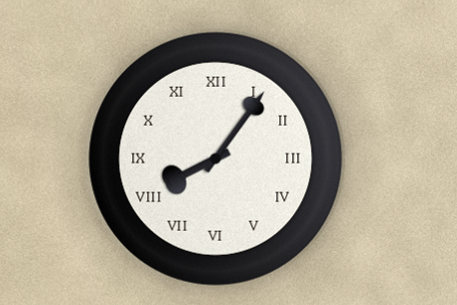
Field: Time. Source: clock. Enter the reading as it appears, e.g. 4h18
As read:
8h06
